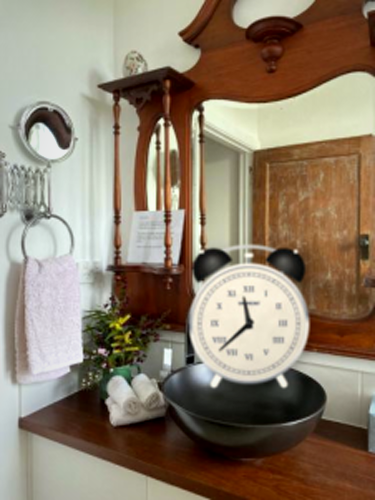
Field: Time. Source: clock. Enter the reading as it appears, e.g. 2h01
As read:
11h38
